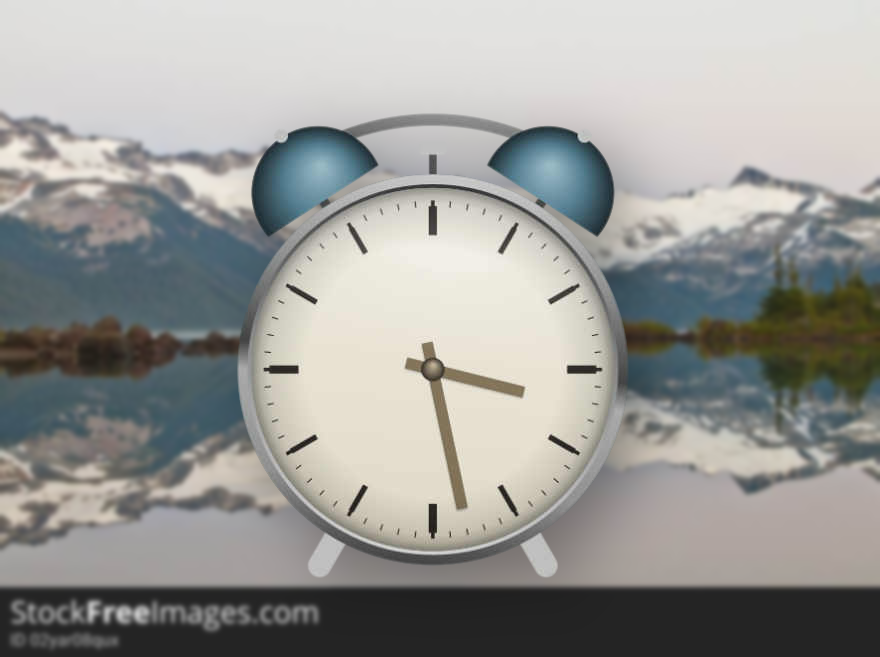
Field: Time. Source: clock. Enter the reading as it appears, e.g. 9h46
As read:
3h28
